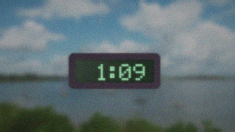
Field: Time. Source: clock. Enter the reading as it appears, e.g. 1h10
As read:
1h09
